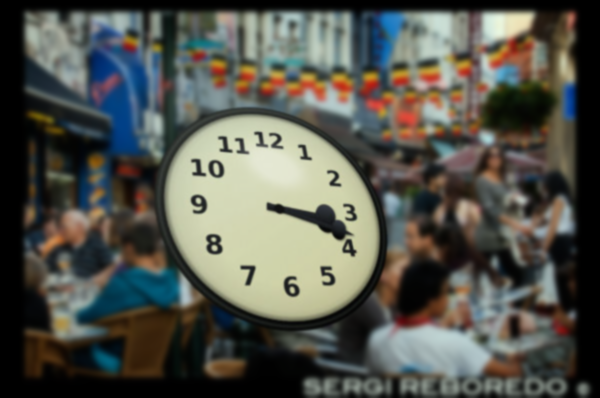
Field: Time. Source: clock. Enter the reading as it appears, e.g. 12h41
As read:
3h18
